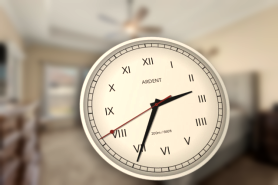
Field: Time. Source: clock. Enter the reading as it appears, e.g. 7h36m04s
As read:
2h34m41s
